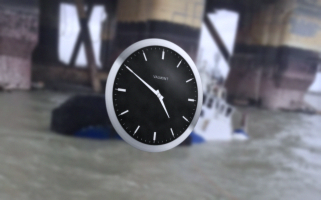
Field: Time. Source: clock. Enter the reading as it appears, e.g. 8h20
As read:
4h50
